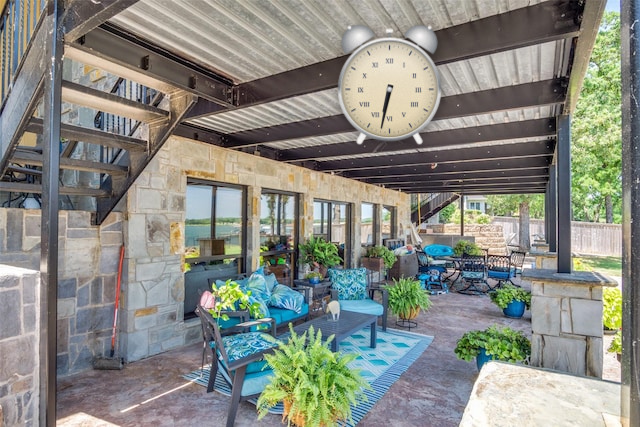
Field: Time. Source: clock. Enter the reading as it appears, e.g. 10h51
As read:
6h32
